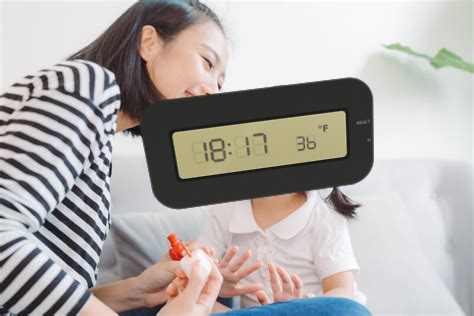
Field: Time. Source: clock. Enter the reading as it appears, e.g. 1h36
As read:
18h17
